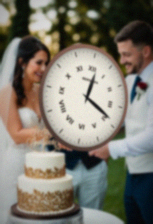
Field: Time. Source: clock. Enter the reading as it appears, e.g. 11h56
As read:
12h19
